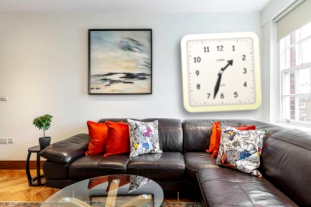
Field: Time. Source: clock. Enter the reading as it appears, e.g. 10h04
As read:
1h33
